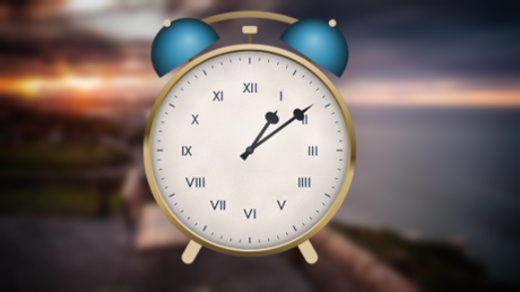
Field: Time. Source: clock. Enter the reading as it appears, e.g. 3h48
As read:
1h09
